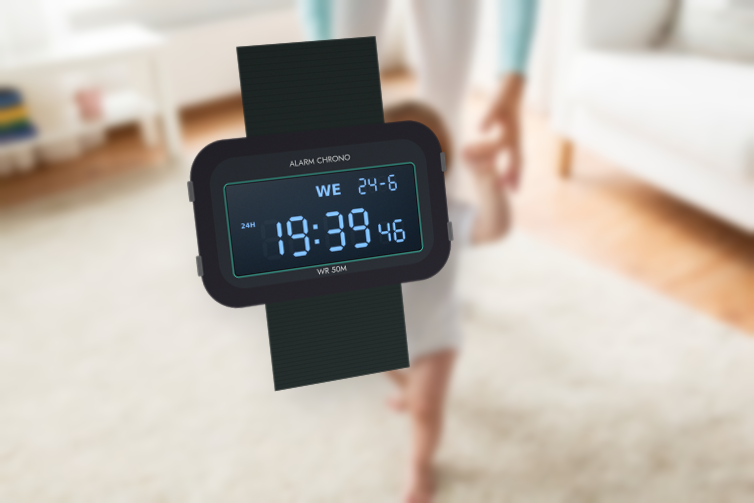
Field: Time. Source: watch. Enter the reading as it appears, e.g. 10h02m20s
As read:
19h39m46s
